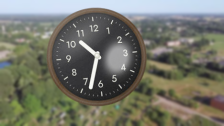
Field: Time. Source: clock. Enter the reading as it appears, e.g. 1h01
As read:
10h33
